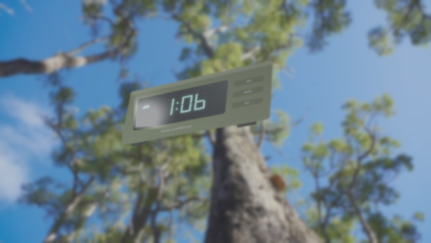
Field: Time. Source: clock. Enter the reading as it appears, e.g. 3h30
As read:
1h06
